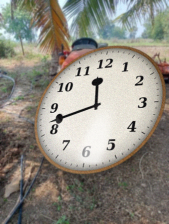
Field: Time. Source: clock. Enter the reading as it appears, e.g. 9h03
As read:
11h42
